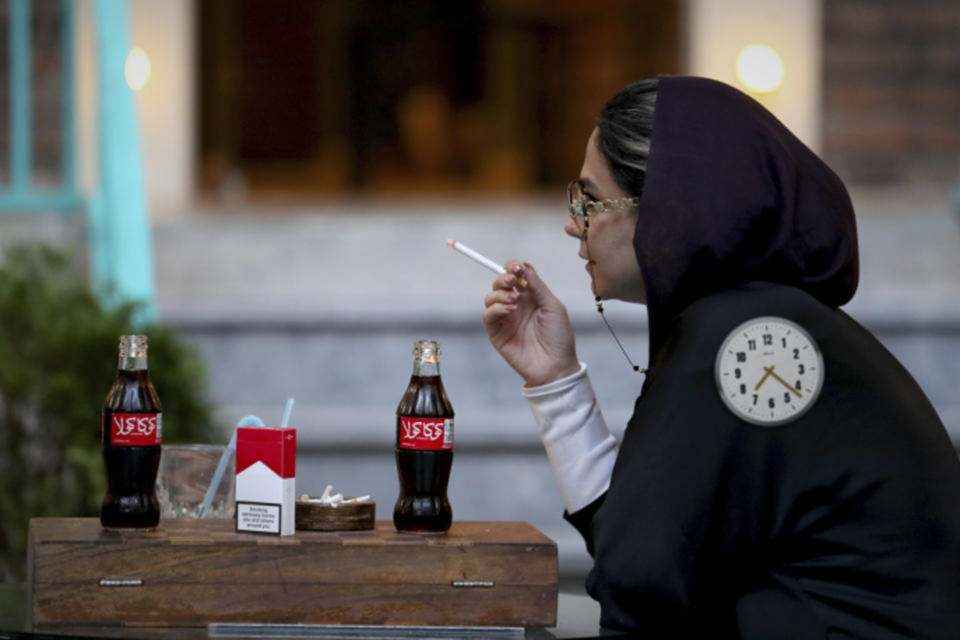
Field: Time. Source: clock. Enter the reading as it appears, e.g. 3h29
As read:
7h22
